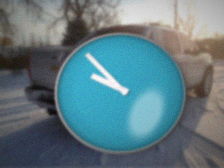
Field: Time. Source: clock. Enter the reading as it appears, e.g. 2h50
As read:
9h53
